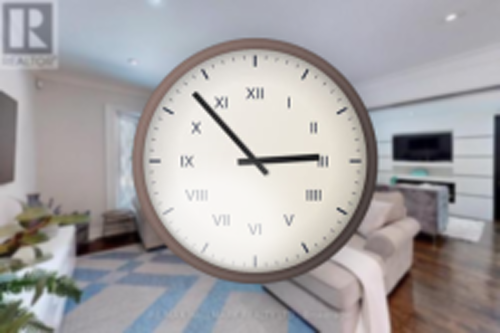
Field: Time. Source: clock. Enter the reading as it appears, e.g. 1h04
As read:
2h53
